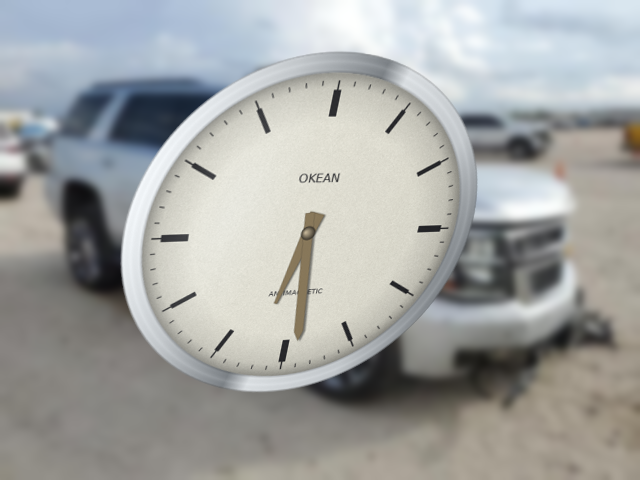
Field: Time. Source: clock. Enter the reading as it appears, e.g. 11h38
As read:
6h29
